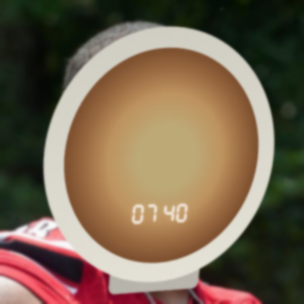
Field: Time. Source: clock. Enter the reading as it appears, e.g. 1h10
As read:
7h40
